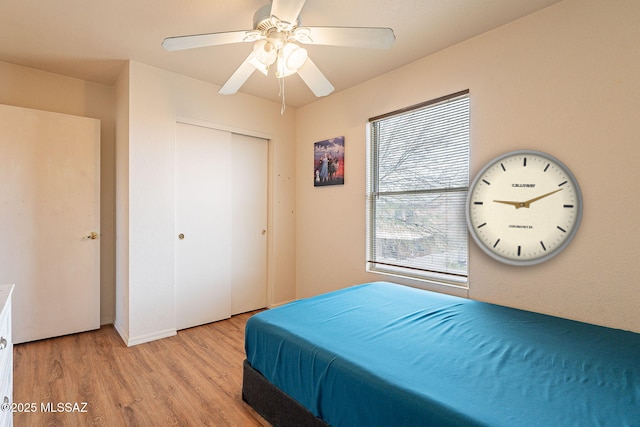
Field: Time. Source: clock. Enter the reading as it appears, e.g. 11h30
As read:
9h11
